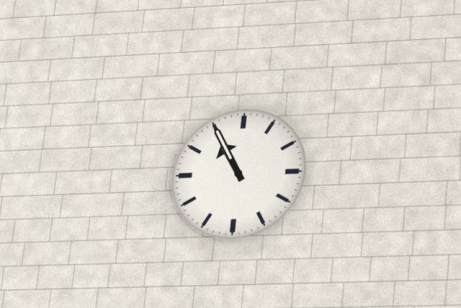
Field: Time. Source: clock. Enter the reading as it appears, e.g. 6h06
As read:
10h55
